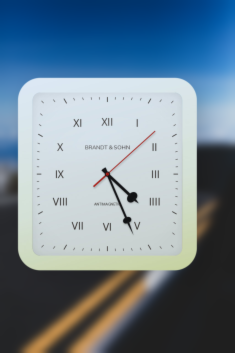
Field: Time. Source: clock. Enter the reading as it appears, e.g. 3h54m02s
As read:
4h26m08s
